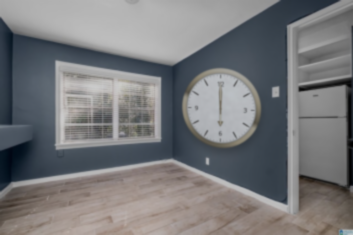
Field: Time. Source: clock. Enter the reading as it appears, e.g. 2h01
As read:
6h00
